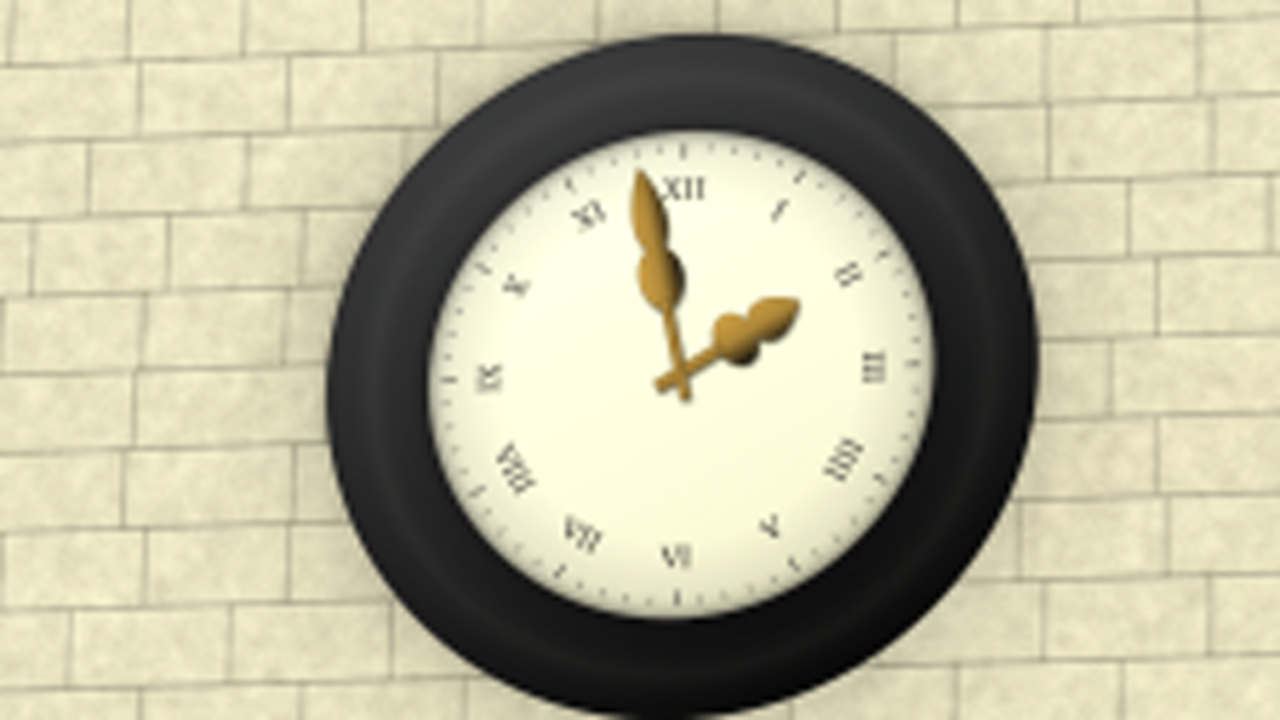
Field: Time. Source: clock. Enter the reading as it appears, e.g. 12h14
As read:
1h58
